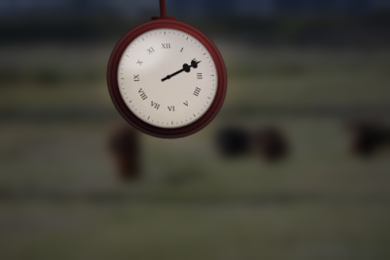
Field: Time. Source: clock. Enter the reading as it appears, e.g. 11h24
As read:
2h11
